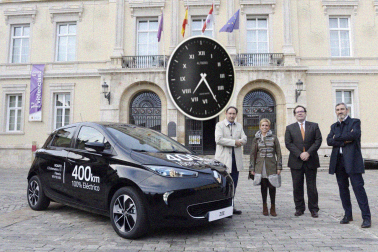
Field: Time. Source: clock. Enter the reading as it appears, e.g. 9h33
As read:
7h25
